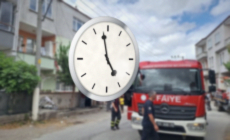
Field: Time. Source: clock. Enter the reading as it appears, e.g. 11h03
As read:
4h58
